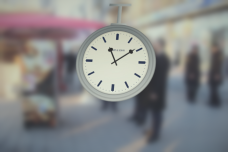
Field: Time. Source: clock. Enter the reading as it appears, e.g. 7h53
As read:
11h09
